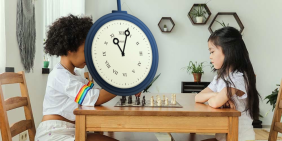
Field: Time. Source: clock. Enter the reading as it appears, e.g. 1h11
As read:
11h03
